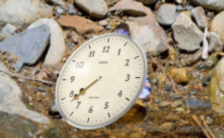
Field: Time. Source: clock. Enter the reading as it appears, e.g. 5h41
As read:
7h38
